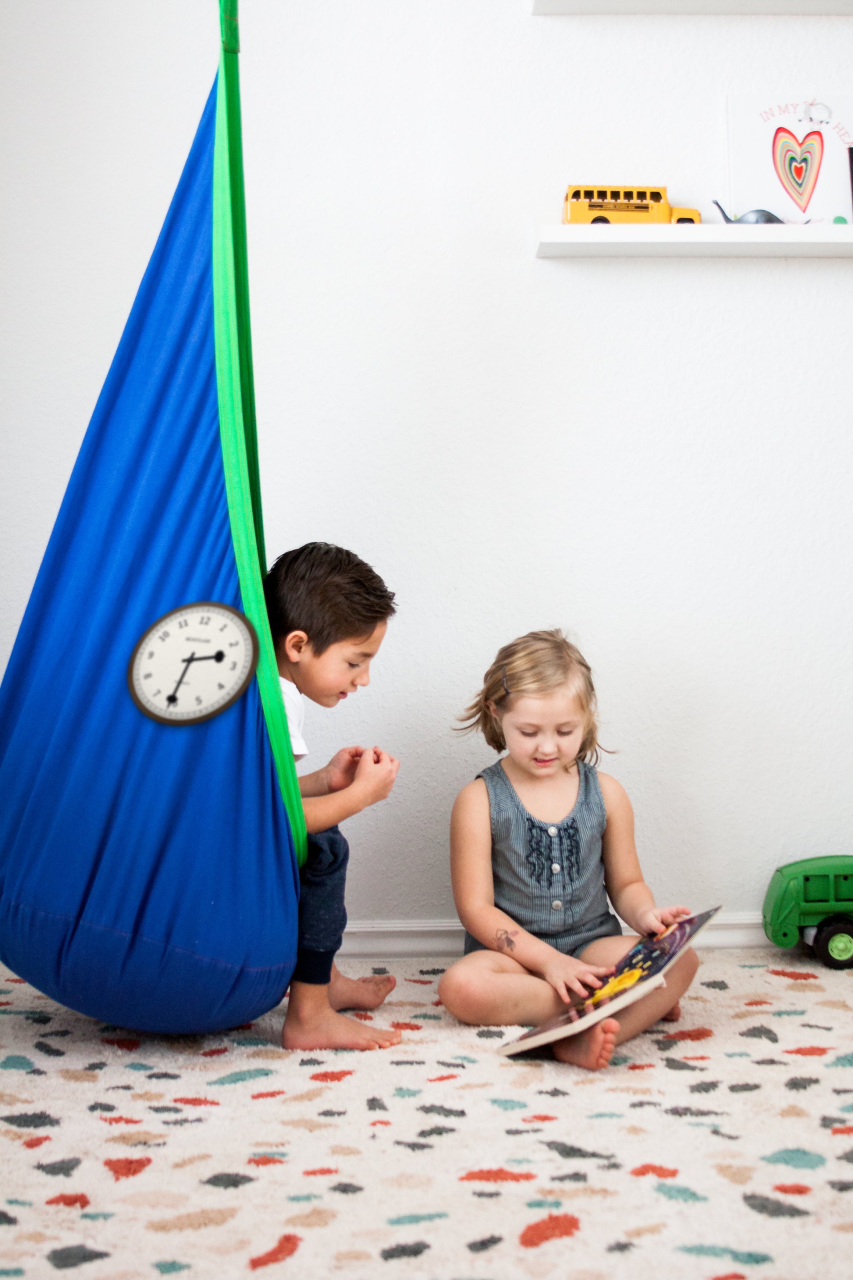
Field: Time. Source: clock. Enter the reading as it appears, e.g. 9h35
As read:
2h31
